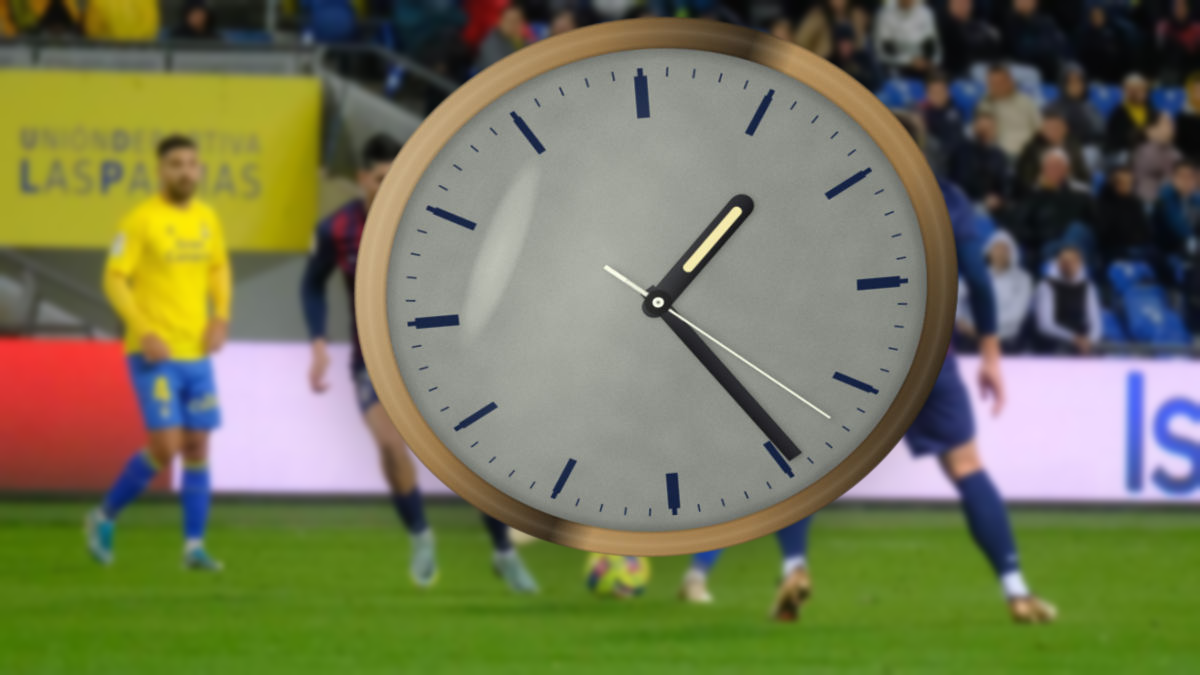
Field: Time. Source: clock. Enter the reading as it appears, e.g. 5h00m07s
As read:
1h24m22s
